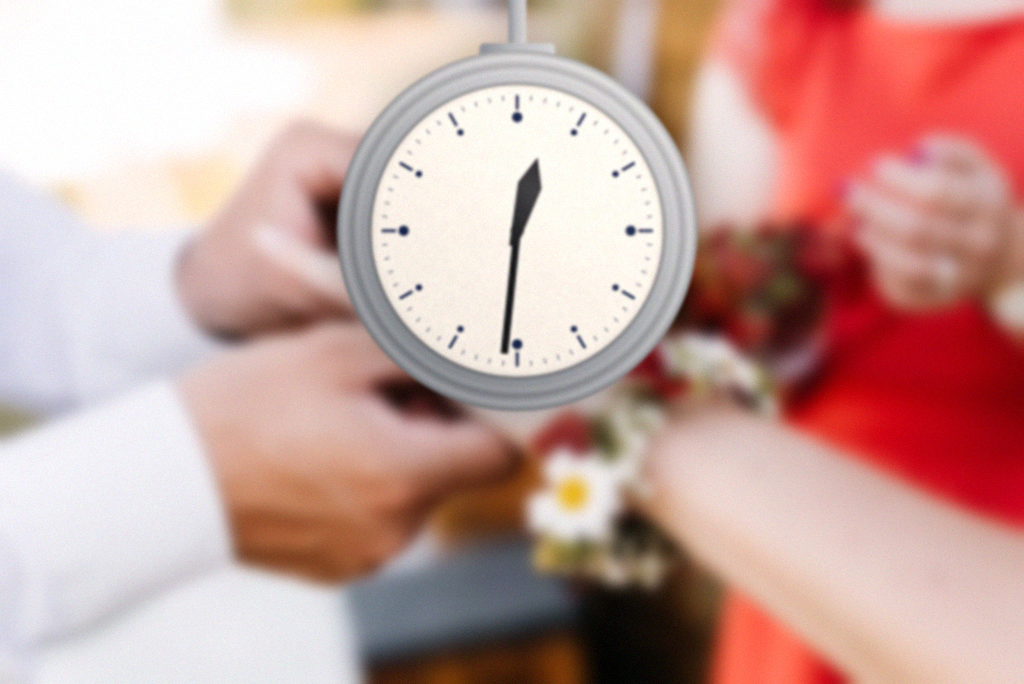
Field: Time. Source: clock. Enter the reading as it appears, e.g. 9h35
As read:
12h31
